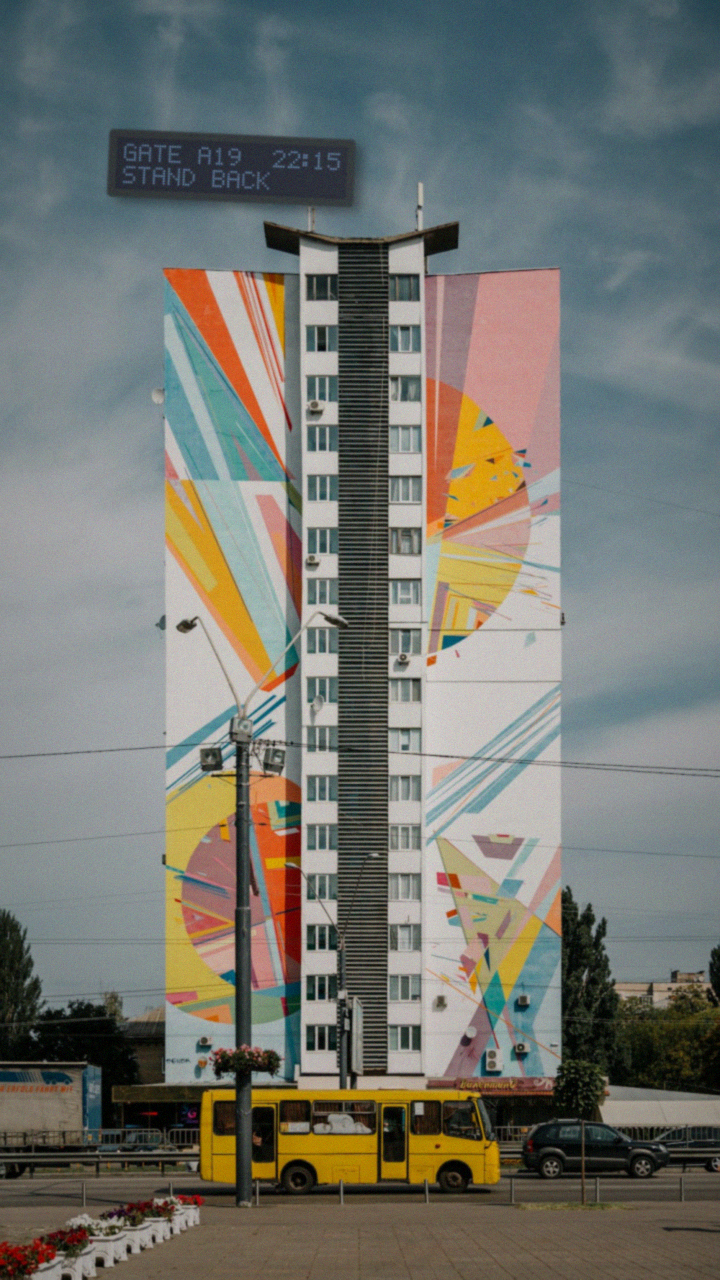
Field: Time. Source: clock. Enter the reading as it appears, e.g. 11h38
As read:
22h15
